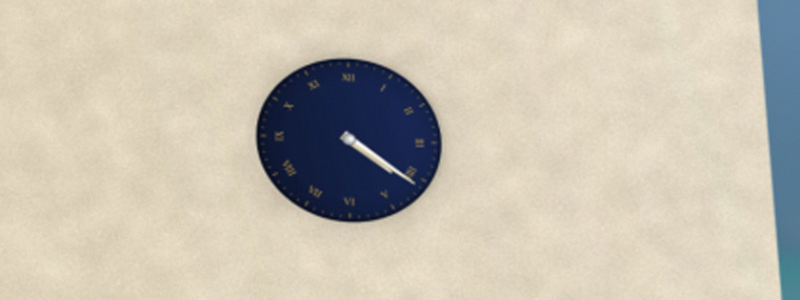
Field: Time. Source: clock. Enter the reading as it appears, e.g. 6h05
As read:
4h21
